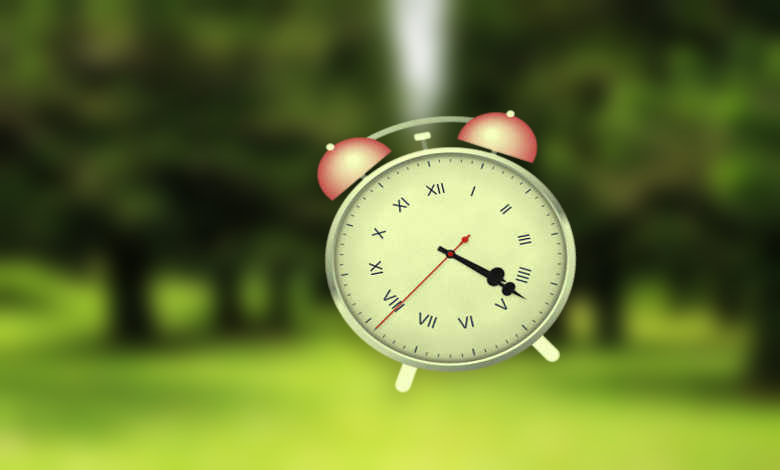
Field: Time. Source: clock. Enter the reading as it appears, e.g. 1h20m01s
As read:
4h22m39s
